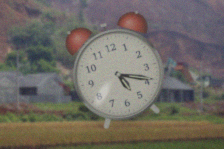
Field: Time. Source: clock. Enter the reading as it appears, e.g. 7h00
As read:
5h19
